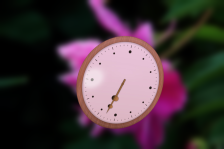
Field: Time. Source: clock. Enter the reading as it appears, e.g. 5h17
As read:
6h33
